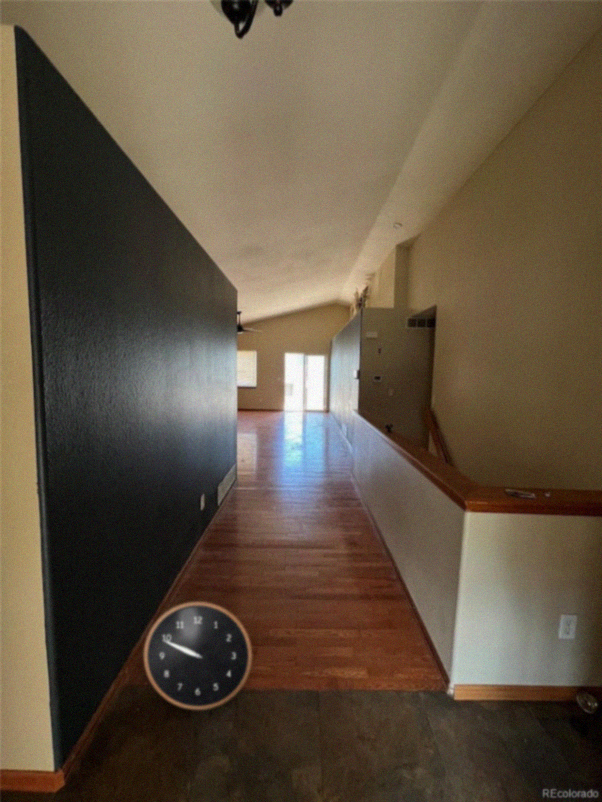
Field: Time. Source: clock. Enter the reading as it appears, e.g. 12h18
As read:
9h49
